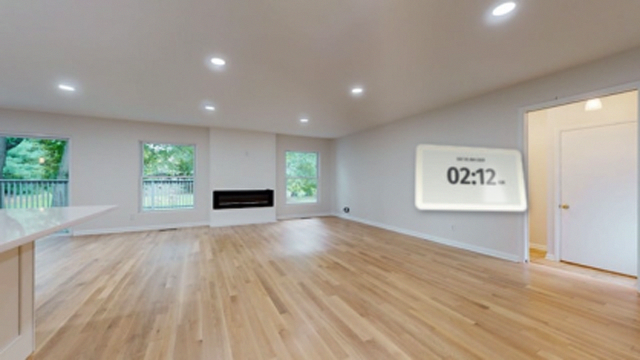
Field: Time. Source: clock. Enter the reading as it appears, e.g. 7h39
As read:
2h12
